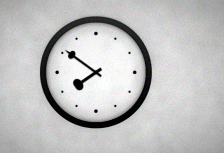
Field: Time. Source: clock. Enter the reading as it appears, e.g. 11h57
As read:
7h51
